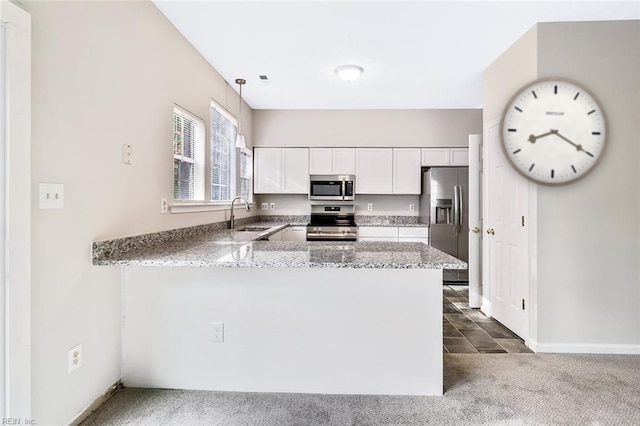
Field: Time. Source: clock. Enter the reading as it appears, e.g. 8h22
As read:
8h20
